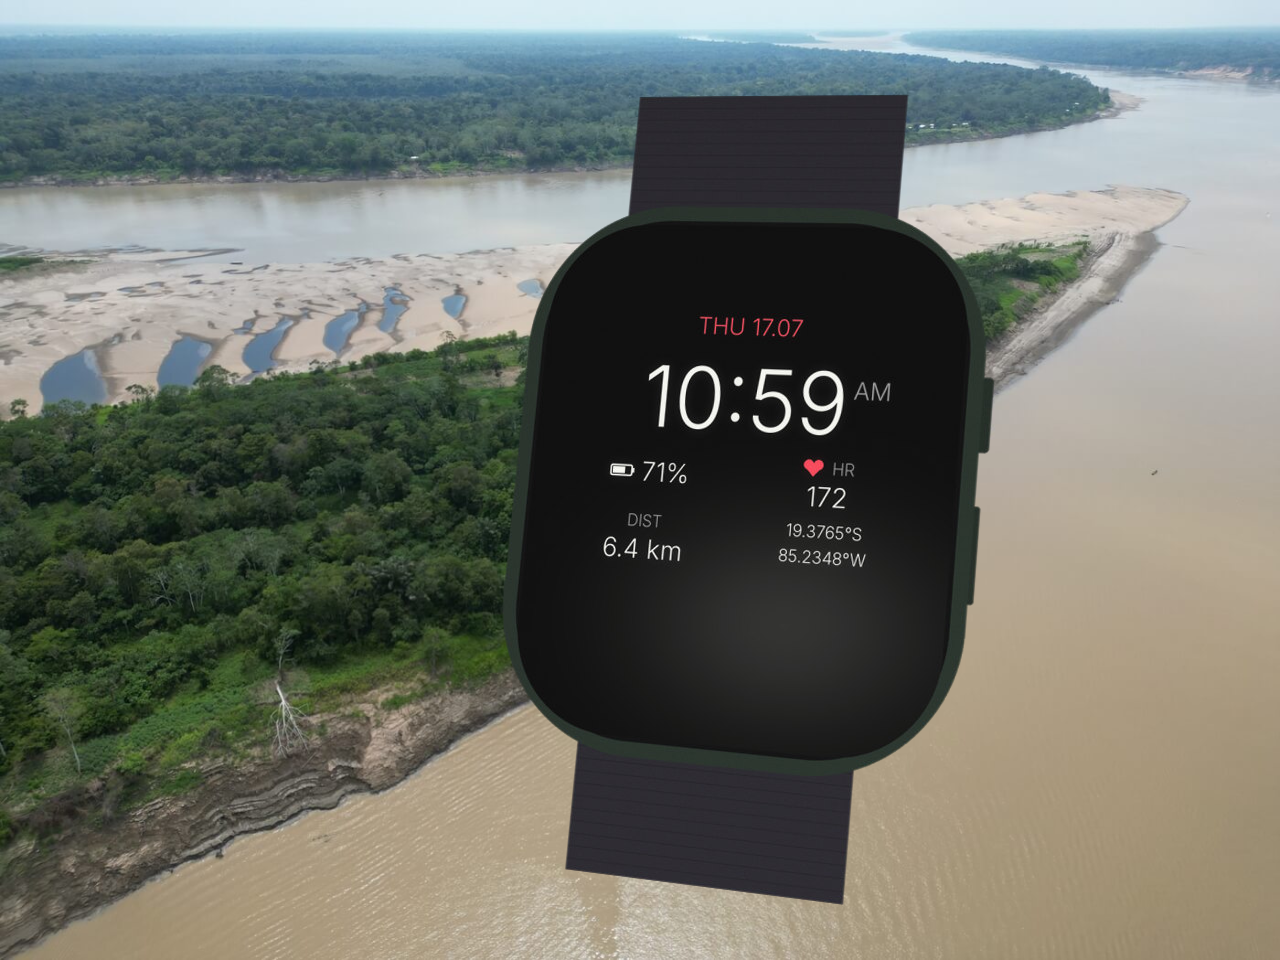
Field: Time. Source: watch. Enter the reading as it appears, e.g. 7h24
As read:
10h59
